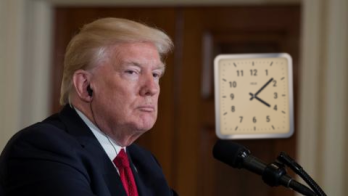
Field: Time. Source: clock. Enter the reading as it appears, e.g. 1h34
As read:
4h08
